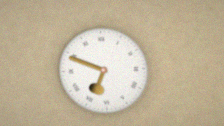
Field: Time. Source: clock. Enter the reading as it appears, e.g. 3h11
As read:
6h49
